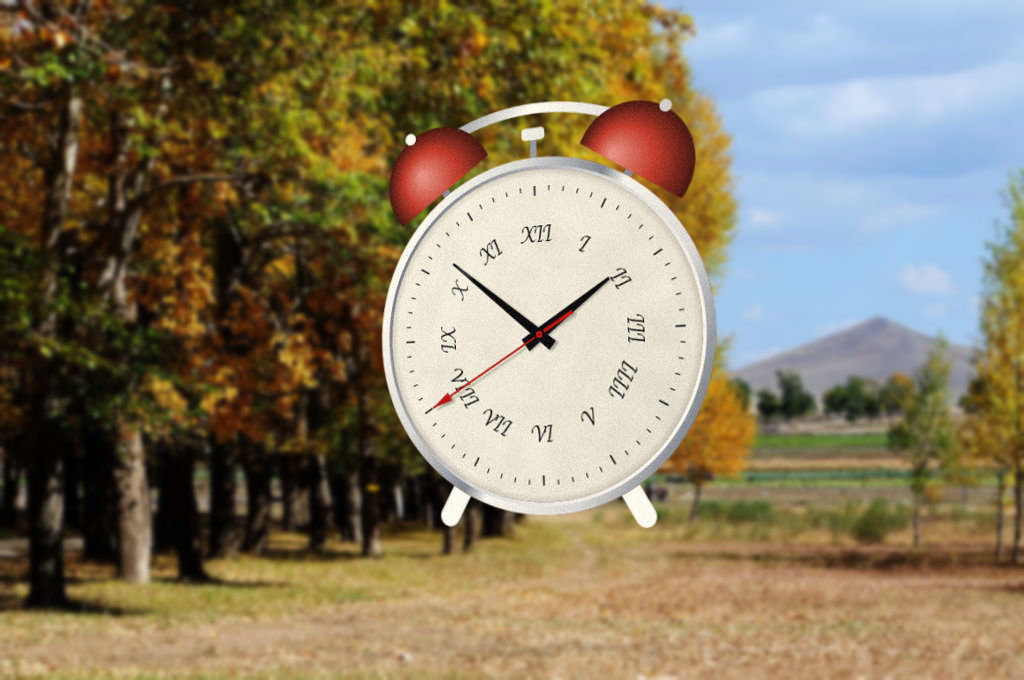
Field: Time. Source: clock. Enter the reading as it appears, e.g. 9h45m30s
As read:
1h51m40s
